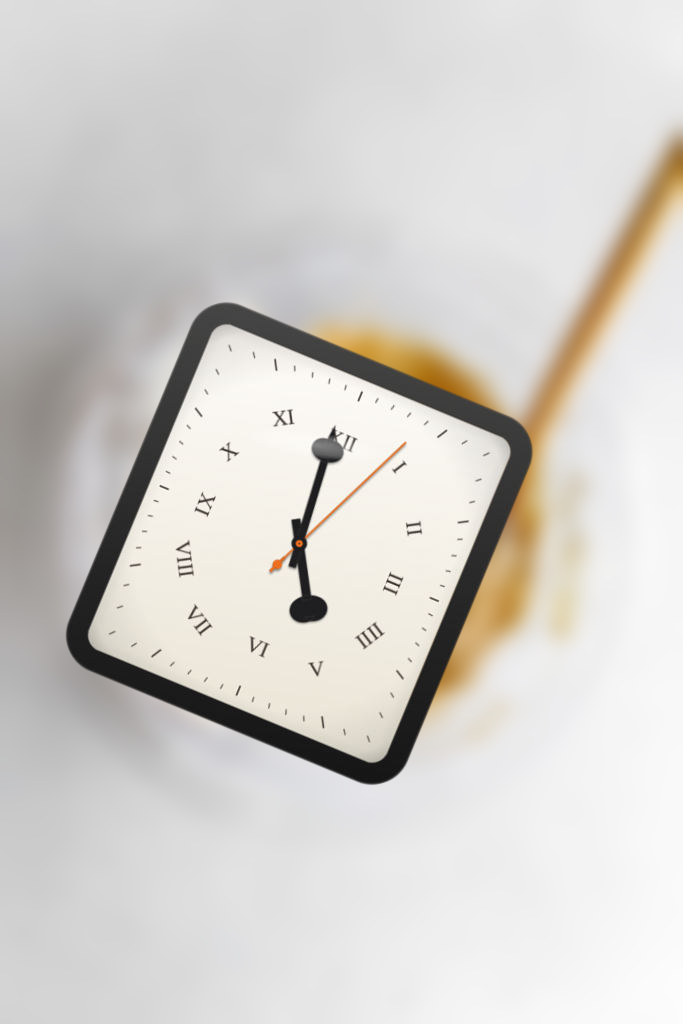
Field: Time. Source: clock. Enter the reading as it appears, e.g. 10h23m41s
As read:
4h59m04s
